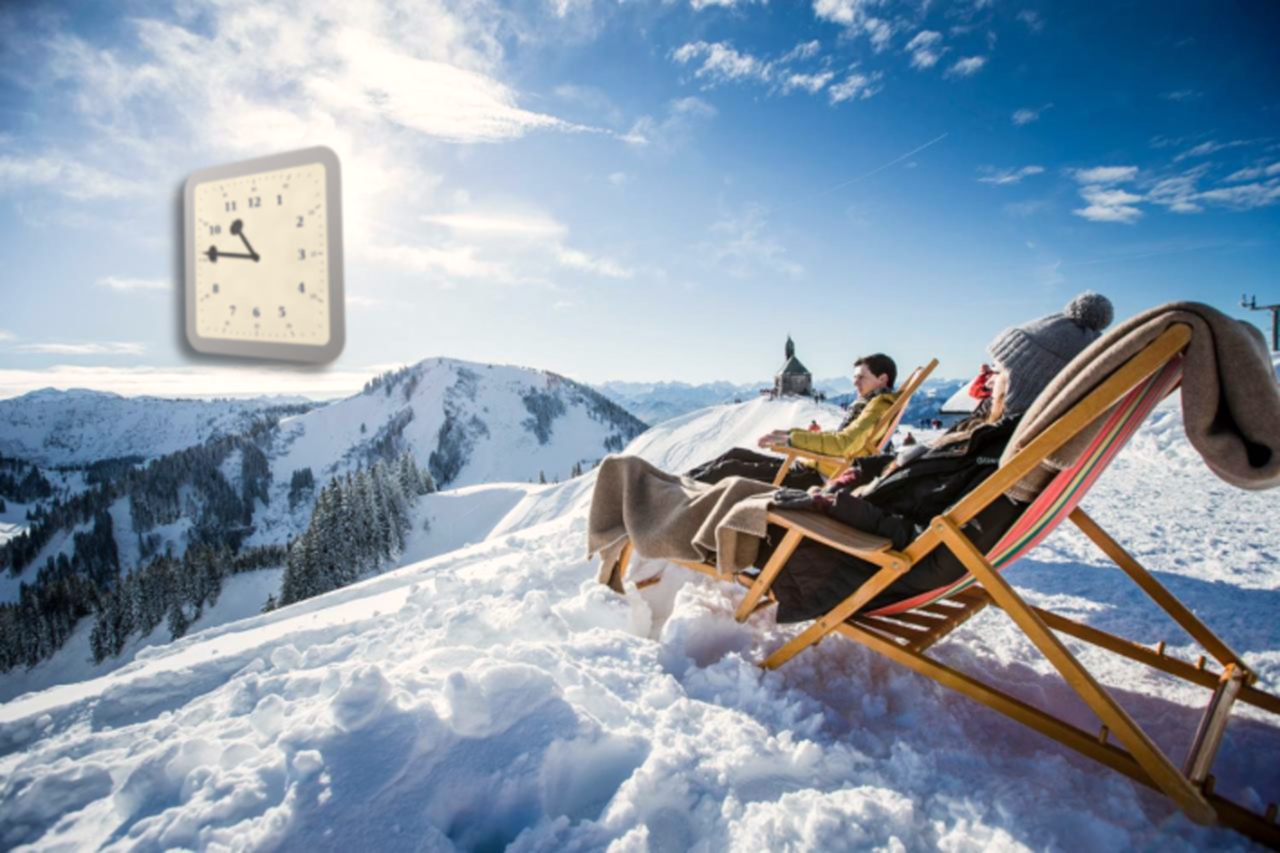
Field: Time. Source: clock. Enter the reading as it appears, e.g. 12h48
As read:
10h46
